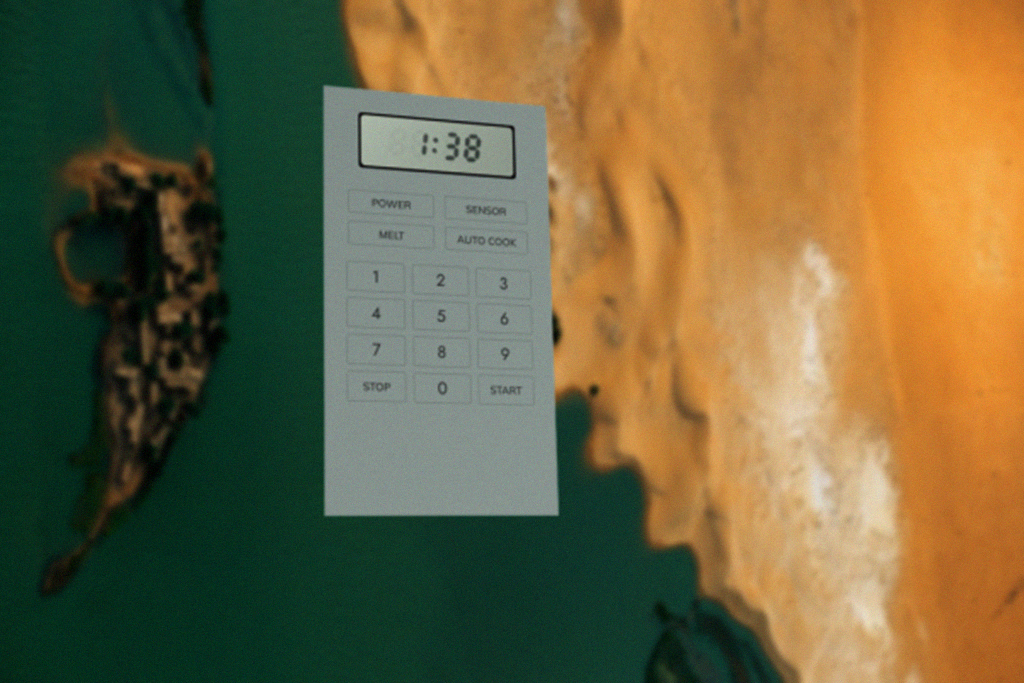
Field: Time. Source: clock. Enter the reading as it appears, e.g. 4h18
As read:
1h38
